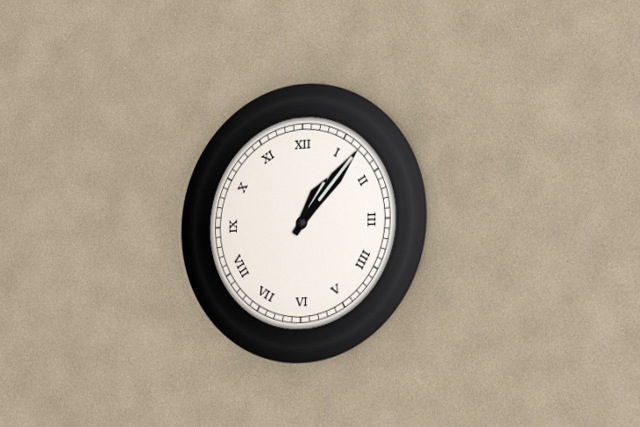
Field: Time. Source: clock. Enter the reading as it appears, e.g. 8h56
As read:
1h07
